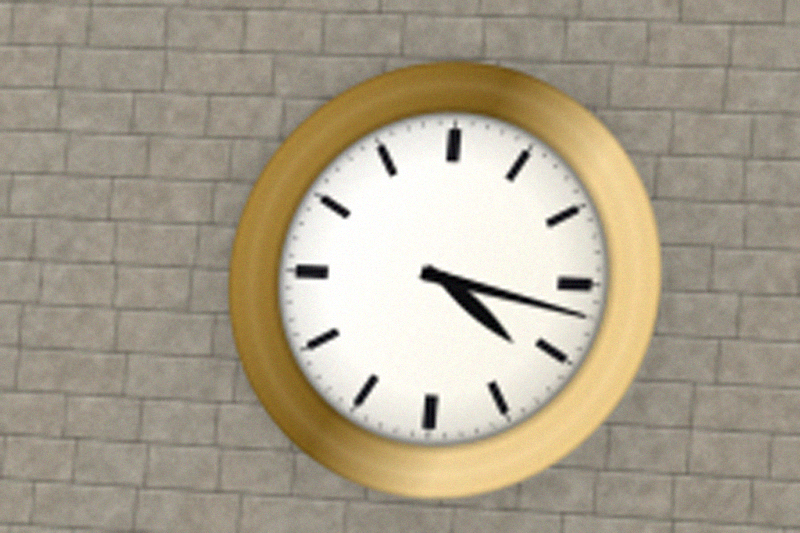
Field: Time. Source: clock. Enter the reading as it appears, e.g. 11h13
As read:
4h17
